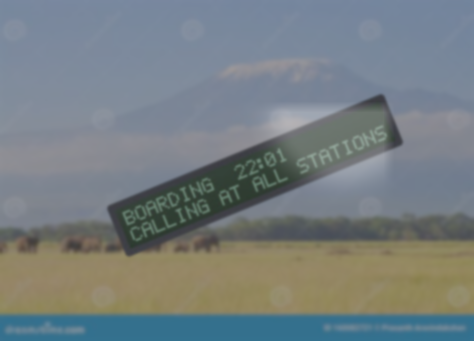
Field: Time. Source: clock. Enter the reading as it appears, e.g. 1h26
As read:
22h01
